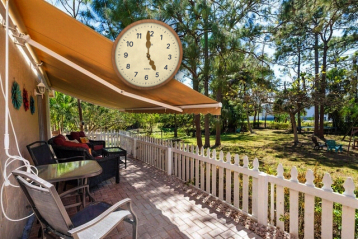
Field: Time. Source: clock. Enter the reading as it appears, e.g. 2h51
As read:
4h59
